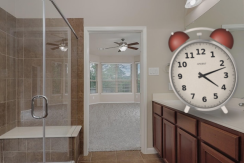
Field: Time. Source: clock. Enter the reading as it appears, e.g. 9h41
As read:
4h12
